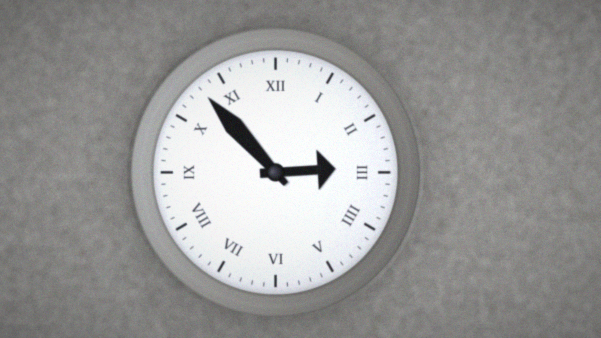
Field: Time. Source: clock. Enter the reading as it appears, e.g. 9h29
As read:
2h53
